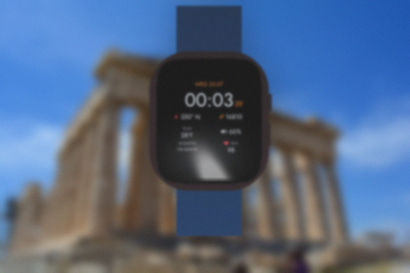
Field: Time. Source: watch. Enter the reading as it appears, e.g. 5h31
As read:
0h03
